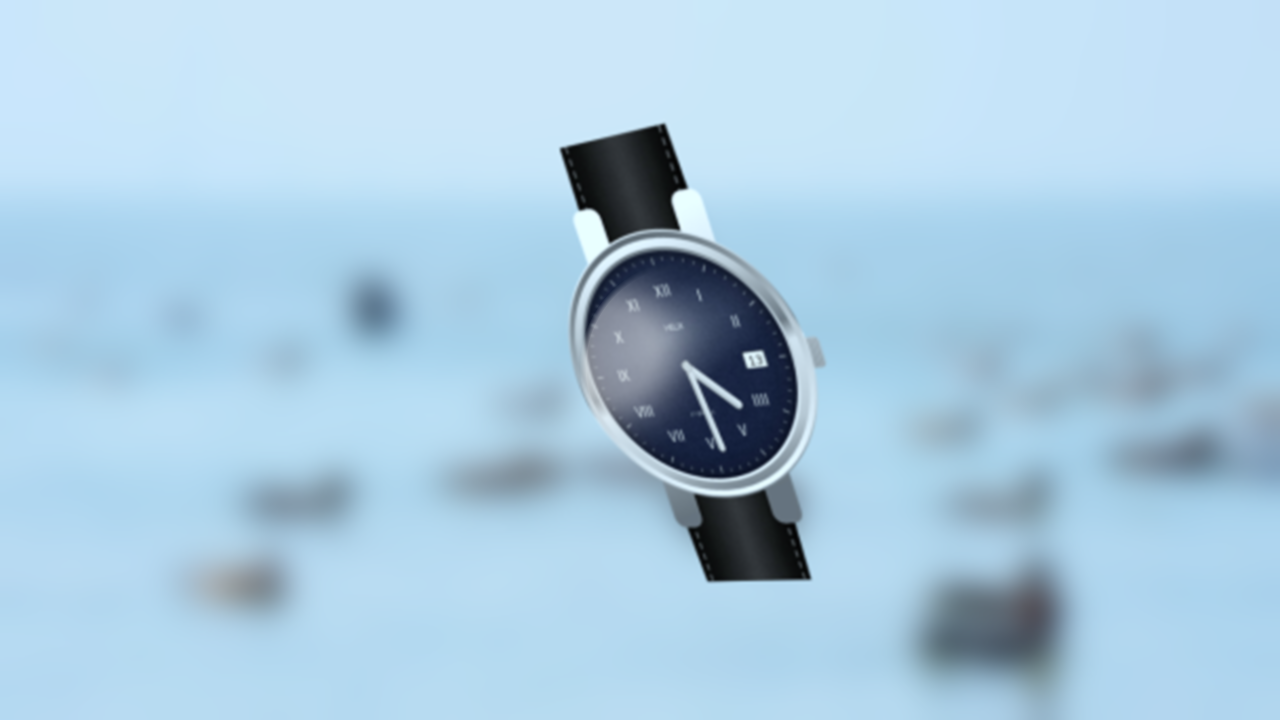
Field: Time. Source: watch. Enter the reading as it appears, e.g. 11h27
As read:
4h29
